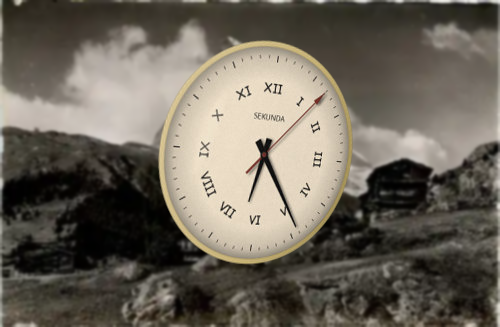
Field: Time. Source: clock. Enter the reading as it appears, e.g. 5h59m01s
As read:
6h24m07s
